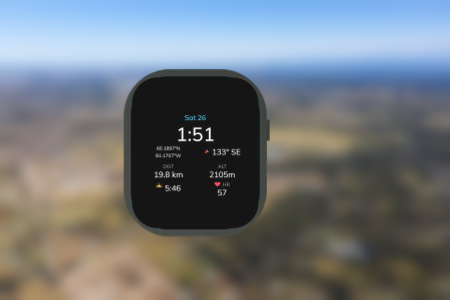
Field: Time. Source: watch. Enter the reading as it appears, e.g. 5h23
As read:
1h51
